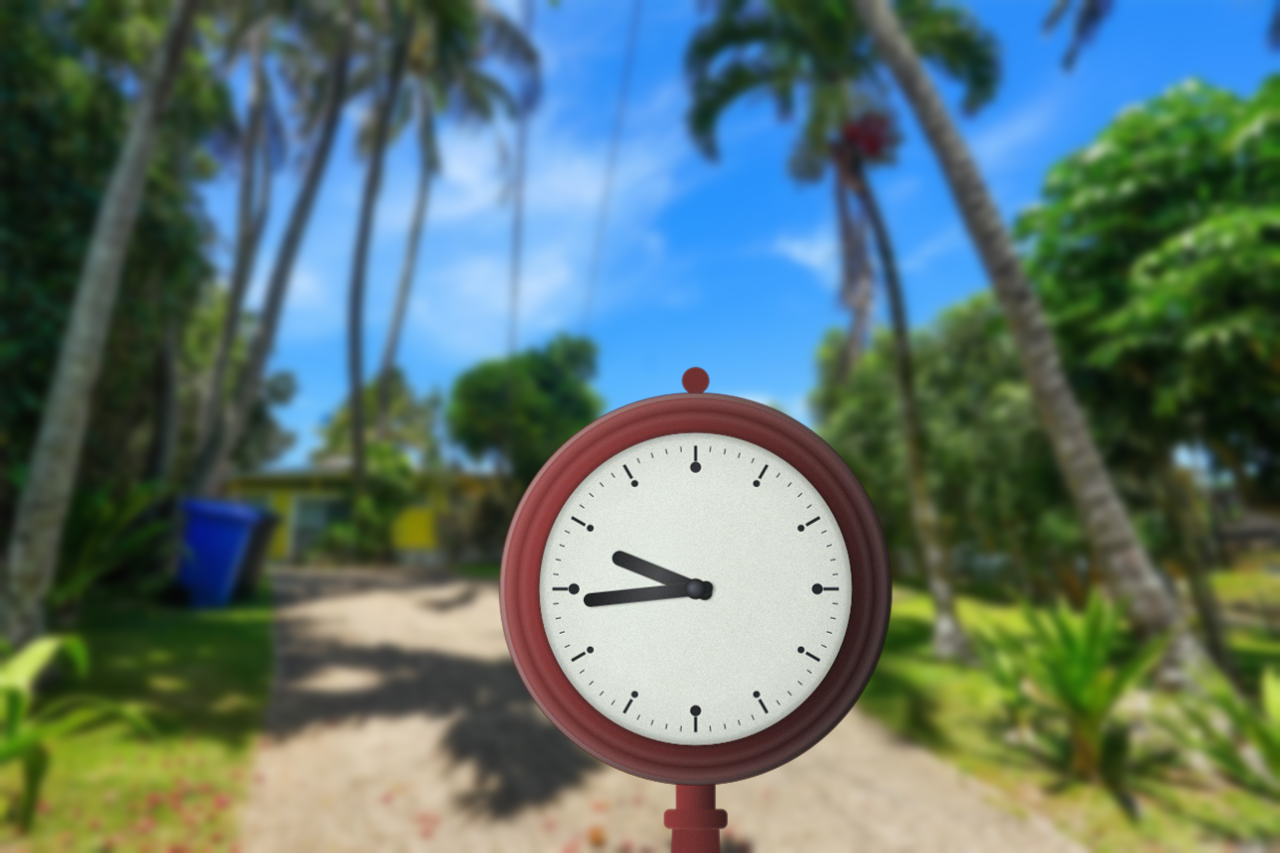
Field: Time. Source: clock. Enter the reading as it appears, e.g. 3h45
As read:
9h44
